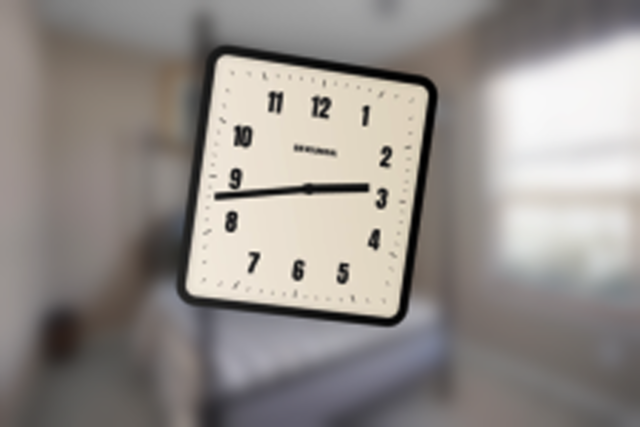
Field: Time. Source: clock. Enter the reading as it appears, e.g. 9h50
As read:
2h43
